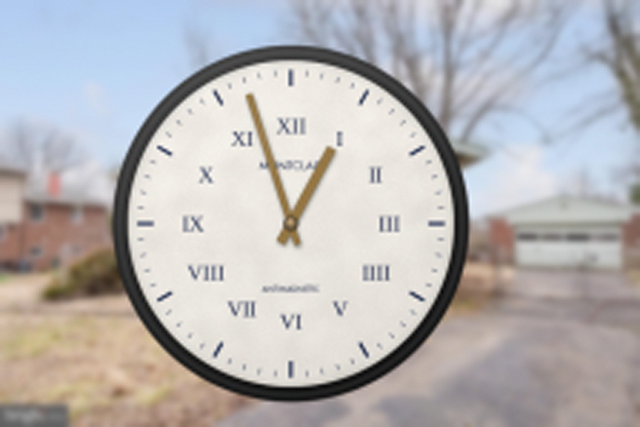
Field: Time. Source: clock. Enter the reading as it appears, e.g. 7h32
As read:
12h57
